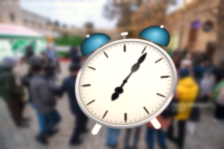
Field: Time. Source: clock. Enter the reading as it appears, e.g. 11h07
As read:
7h06
